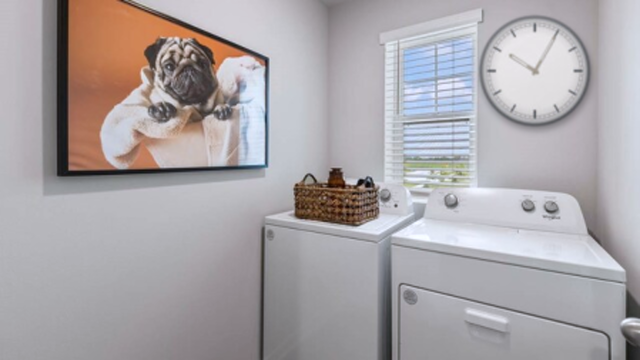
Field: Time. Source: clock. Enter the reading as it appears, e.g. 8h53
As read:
10h05
